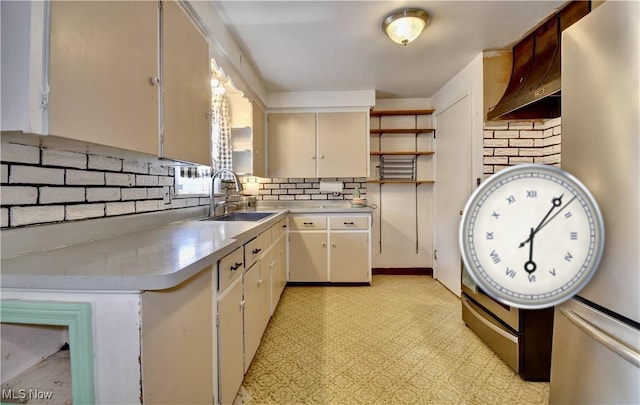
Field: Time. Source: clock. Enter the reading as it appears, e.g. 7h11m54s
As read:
6h06m08s
